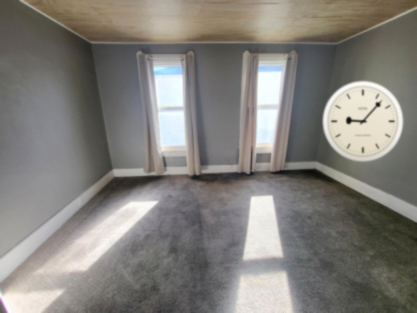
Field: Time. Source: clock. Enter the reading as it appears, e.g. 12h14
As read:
9h07
